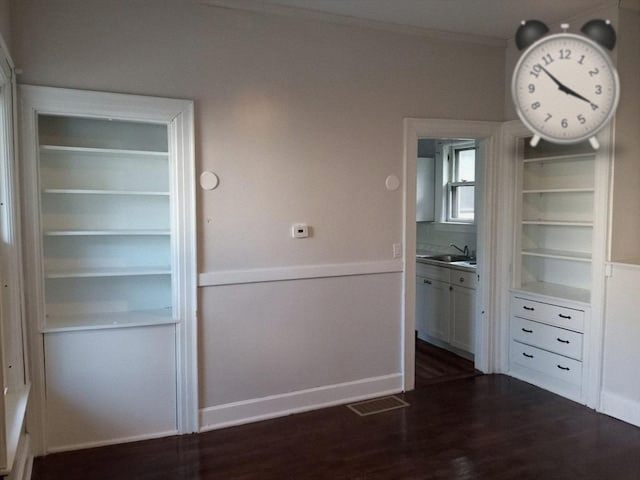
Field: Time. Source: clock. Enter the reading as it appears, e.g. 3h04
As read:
3h52
